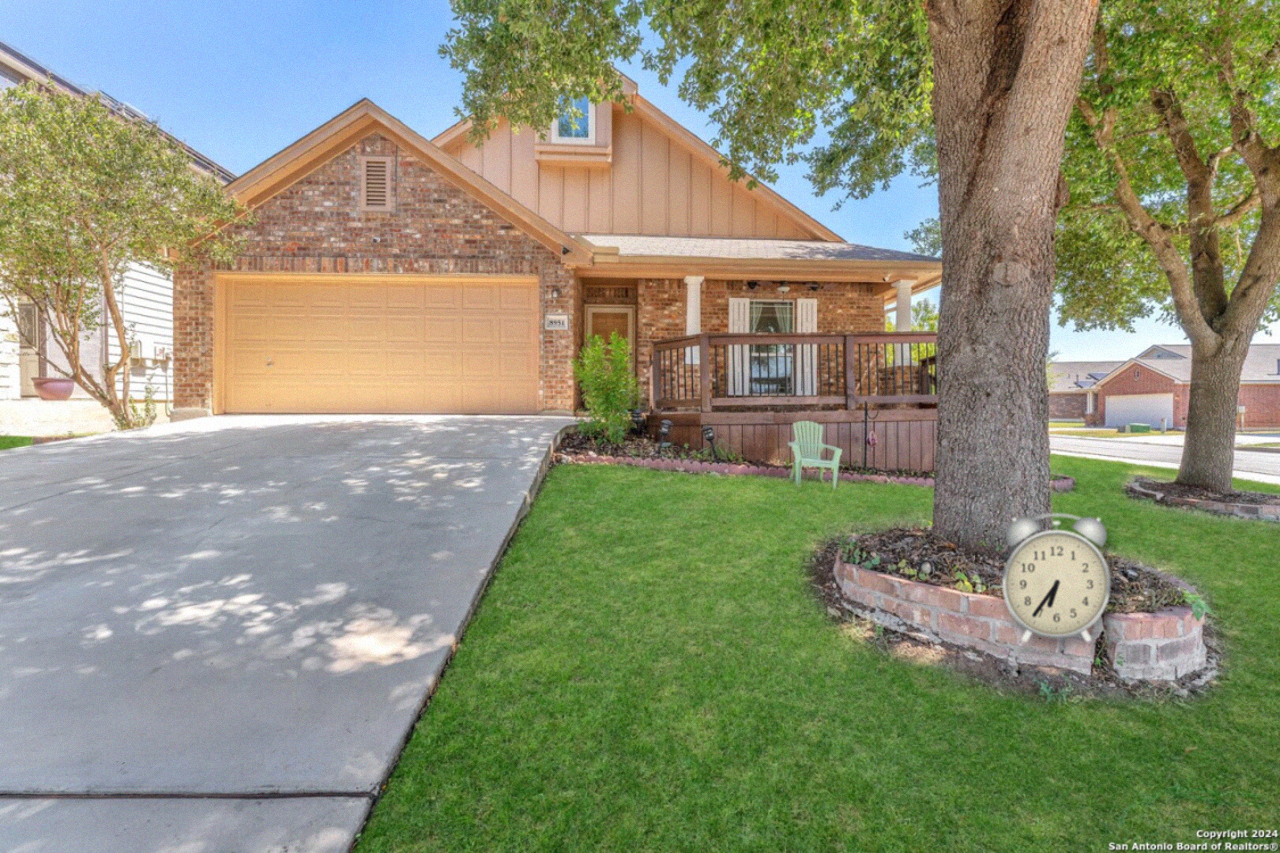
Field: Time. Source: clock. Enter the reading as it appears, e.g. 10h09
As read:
6h36
